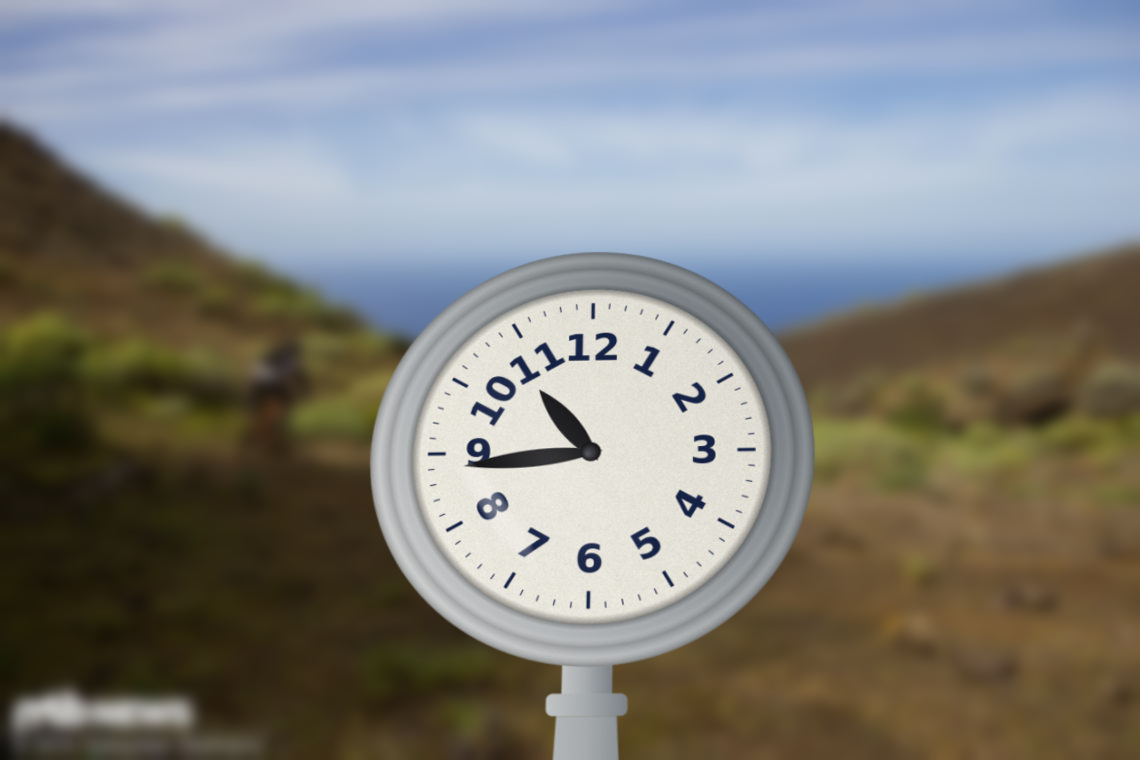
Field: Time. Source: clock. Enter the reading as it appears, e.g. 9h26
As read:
10h44
